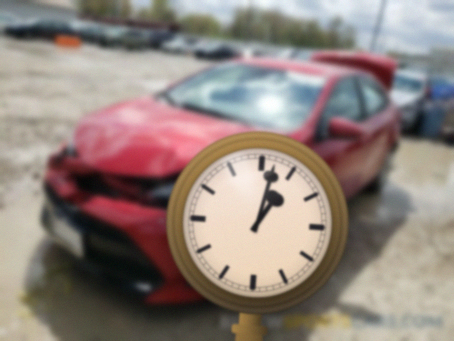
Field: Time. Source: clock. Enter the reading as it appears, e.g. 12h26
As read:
1h02
